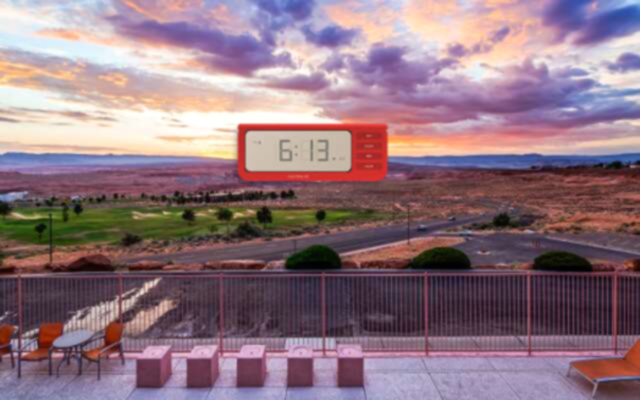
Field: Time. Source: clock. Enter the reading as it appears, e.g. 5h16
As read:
6h13
